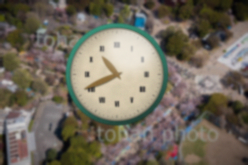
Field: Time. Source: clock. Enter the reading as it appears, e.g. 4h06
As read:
10h41
